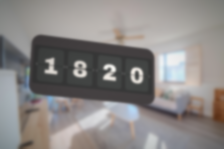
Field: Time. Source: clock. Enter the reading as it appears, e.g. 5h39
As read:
18h20
